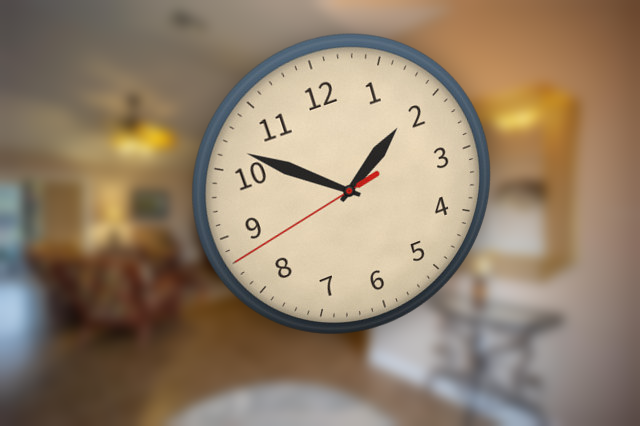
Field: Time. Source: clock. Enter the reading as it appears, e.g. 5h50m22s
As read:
1h51m43s
